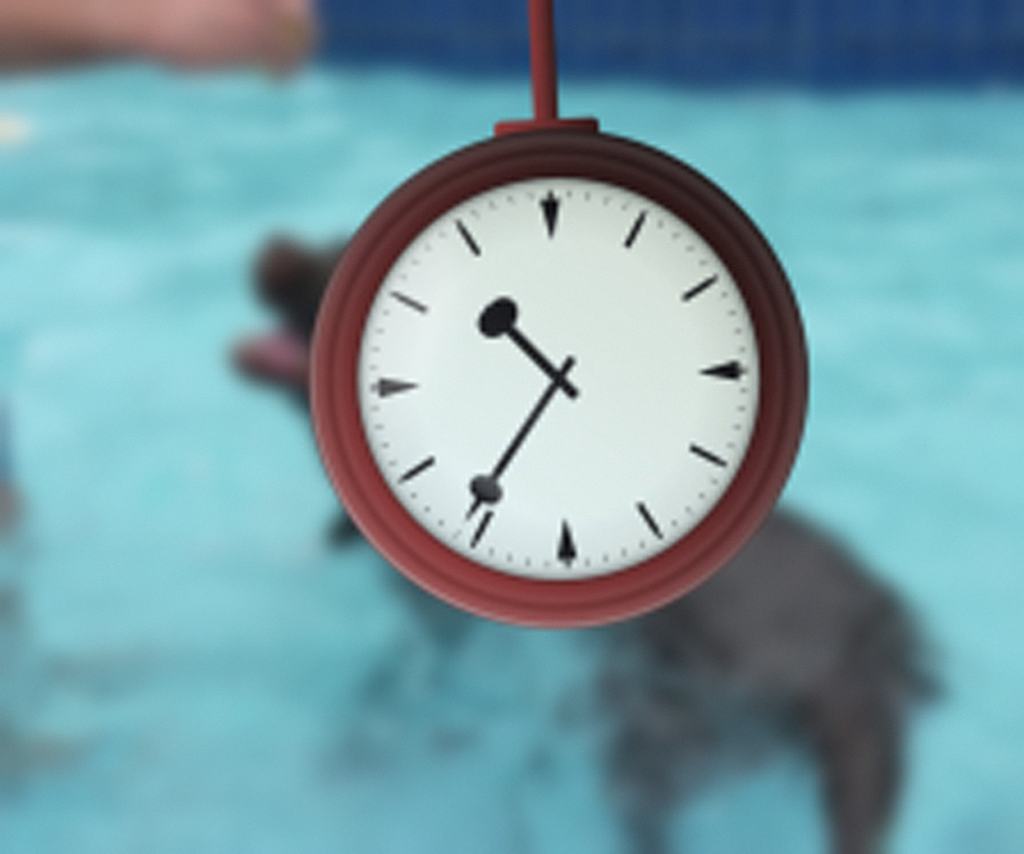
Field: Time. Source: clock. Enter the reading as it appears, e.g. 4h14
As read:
10h36
